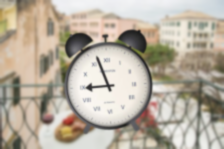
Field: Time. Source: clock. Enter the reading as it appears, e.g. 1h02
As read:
8h57
